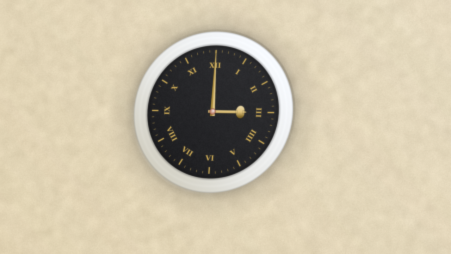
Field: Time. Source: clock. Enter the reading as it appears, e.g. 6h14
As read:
3h00
